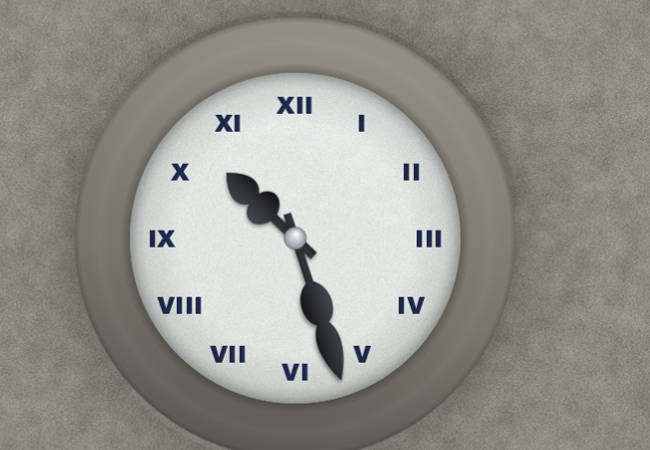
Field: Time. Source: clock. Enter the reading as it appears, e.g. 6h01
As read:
10h27
